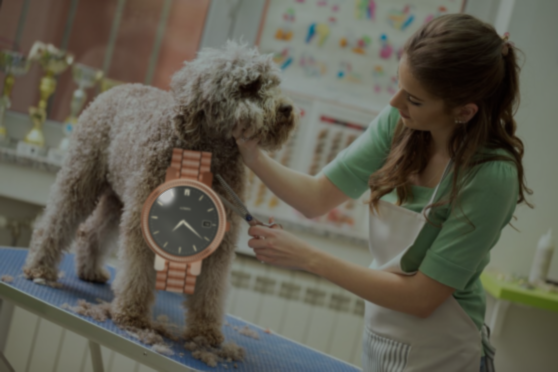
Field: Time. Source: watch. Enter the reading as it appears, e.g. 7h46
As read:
7h21
